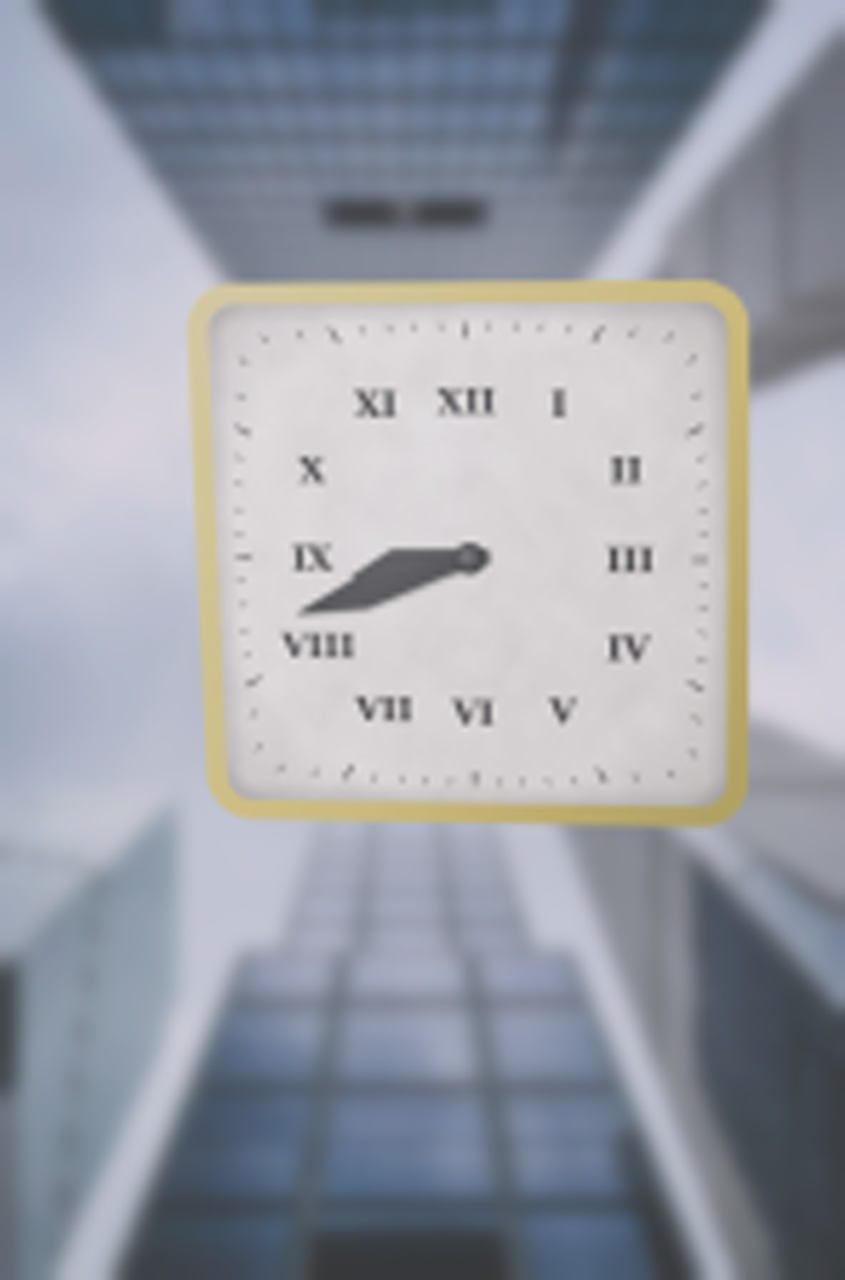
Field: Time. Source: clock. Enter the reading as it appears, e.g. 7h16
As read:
8h42
